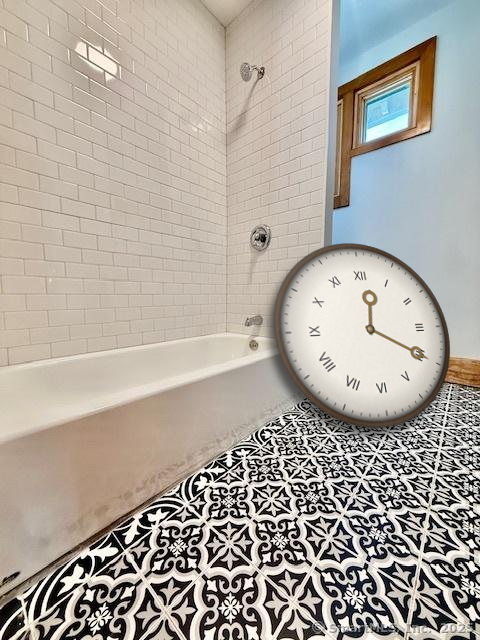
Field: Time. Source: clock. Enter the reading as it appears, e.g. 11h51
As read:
12h20
